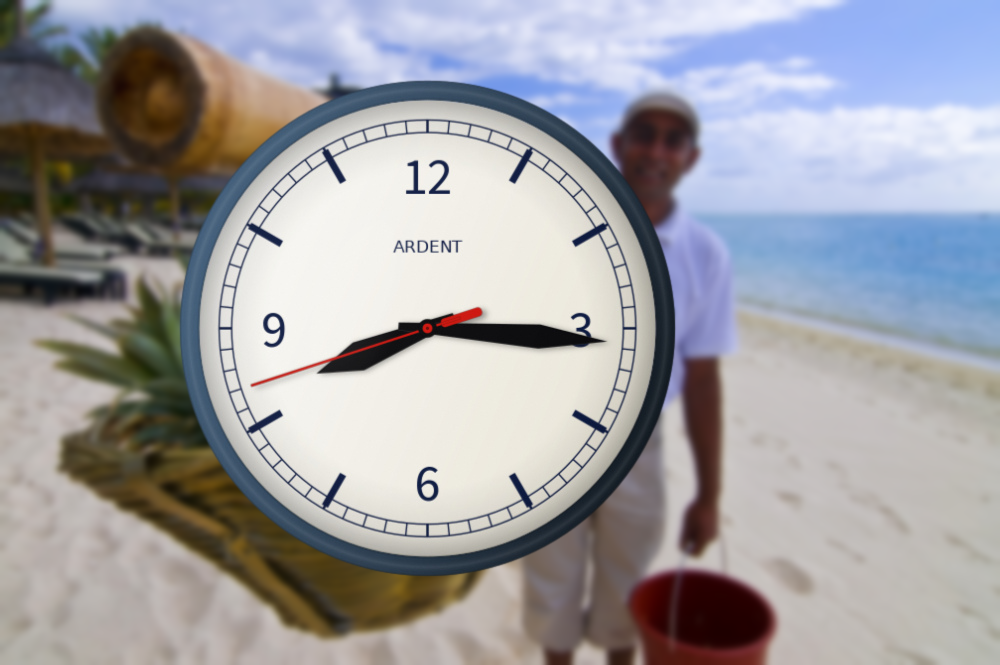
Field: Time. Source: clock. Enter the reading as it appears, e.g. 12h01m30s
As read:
8h15m42s
